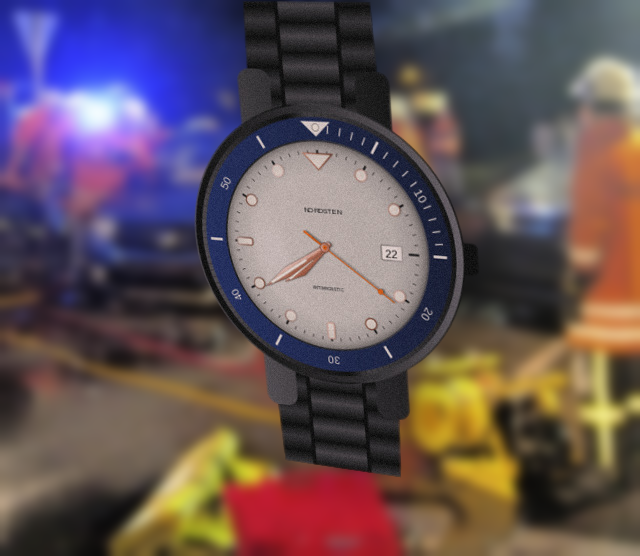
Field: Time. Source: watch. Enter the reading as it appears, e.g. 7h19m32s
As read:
7h39m21s
